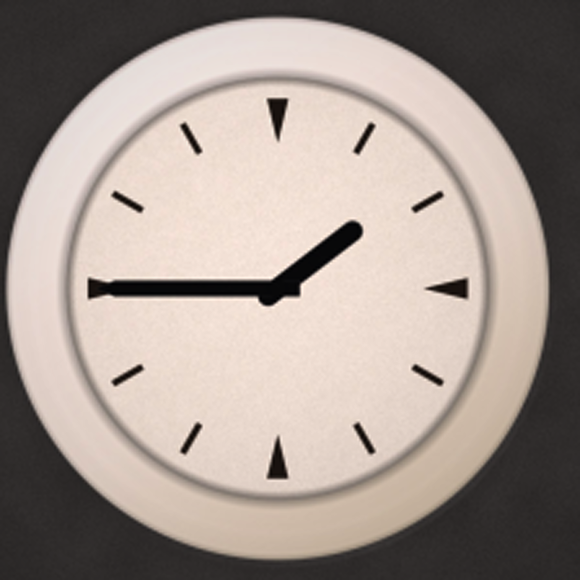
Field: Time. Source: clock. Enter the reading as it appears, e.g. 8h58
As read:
1h45
